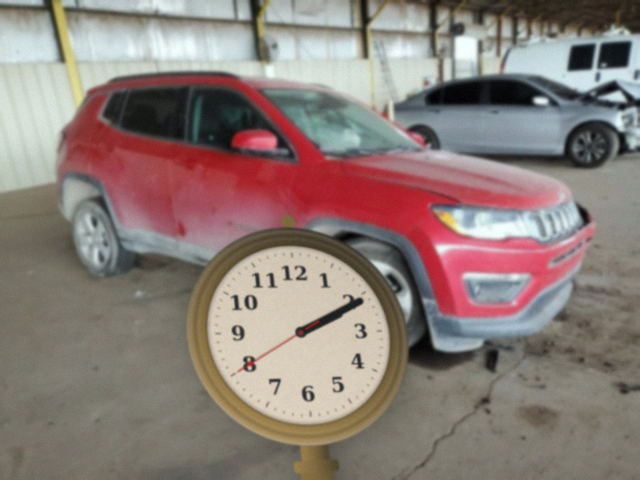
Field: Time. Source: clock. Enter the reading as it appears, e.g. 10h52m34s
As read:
2h10m40s
